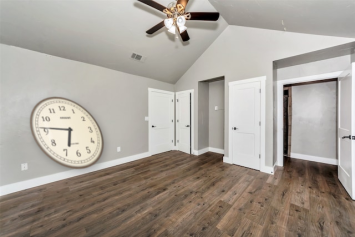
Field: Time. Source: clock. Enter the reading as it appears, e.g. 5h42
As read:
6h46
